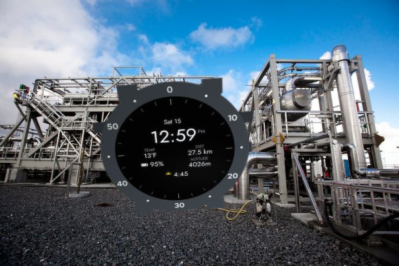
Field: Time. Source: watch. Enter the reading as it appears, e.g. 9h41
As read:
12h59
